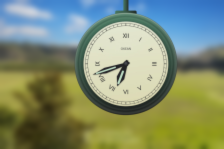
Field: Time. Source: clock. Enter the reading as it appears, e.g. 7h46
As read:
6h42
